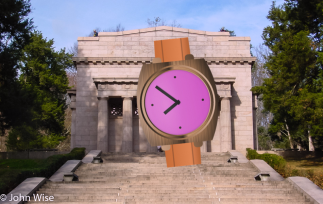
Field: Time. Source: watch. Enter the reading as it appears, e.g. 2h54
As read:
7h52
